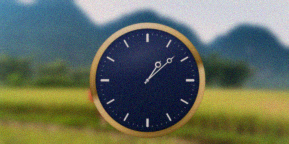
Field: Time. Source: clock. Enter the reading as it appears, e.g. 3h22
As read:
1h08
